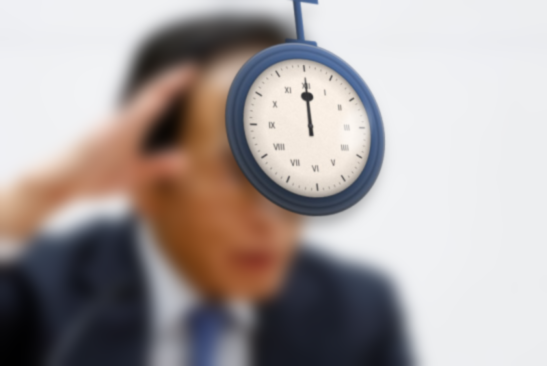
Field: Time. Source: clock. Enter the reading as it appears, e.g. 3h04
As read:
12h00
